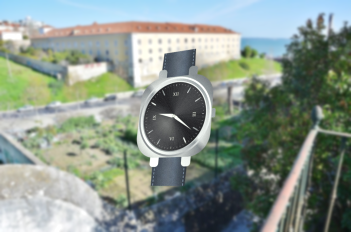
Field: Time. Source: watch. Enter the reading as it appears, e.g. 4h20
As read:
9h21
